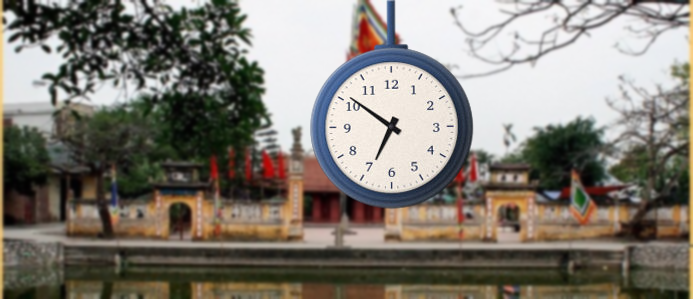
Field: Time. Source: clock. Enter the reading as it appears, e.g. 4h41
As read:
6h51
